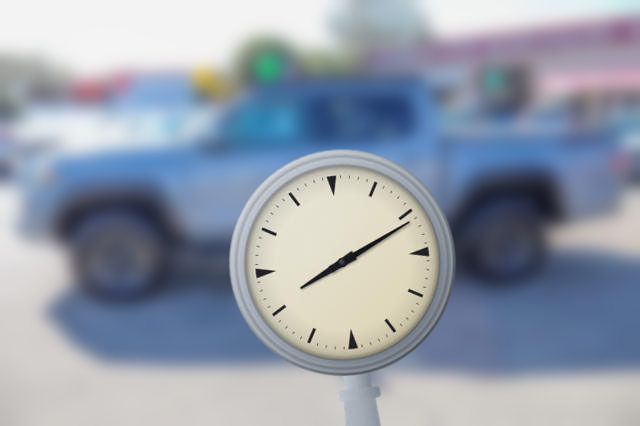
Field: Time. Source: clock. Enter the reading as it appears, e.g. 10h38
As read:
8h11
